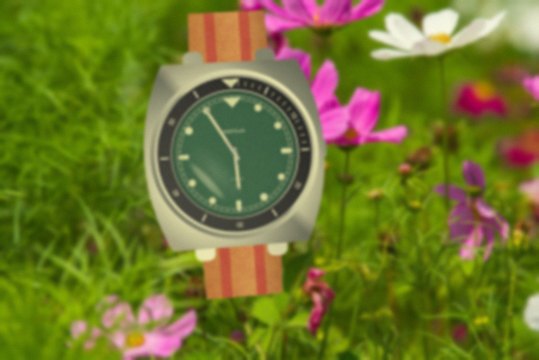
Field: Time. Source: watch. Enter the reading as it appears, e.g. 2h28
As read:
5h55
